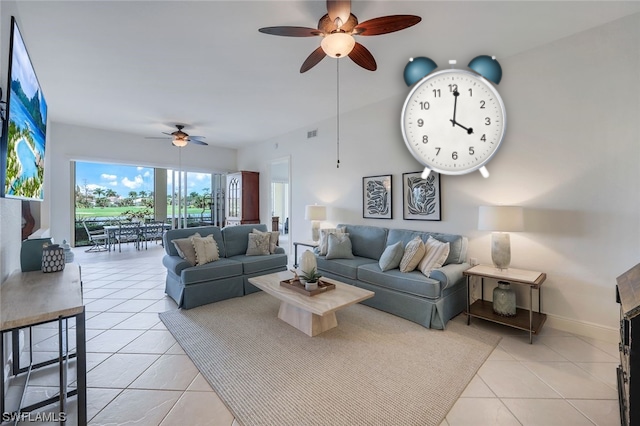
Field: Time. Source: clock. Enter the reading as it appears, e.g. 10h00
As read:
4h01
